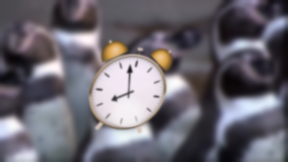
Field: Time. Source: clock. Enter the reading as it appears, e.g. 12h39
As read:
7h58
